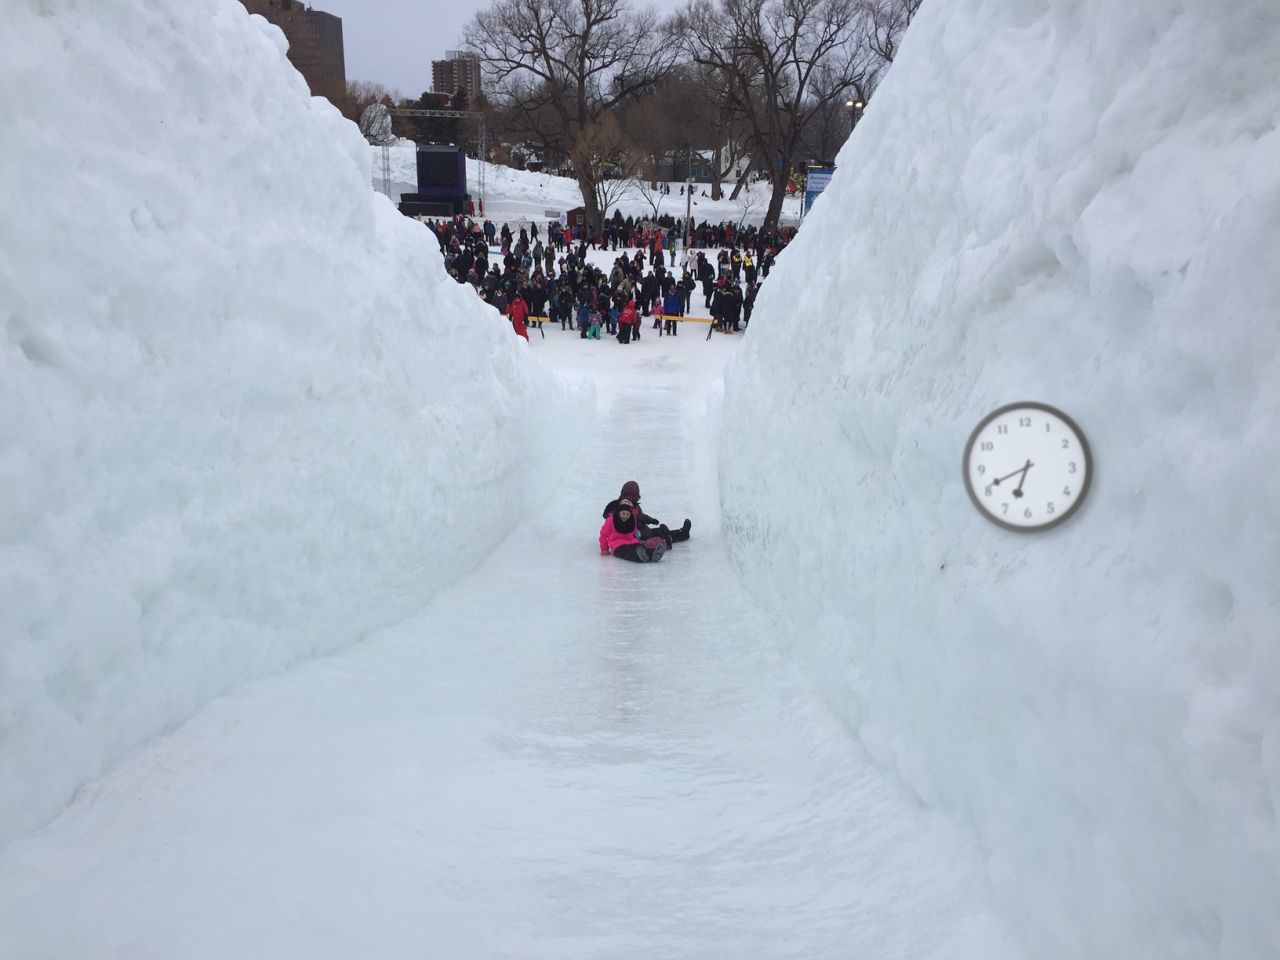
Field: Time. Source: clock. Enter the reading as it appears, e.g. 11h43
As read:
6h41
